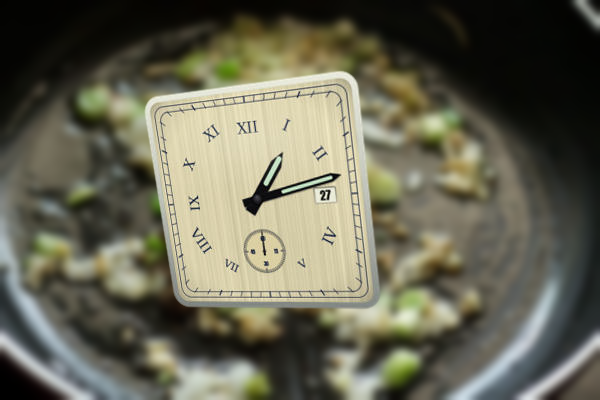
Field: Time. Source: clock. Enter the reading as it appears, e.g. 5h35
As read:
1h13
